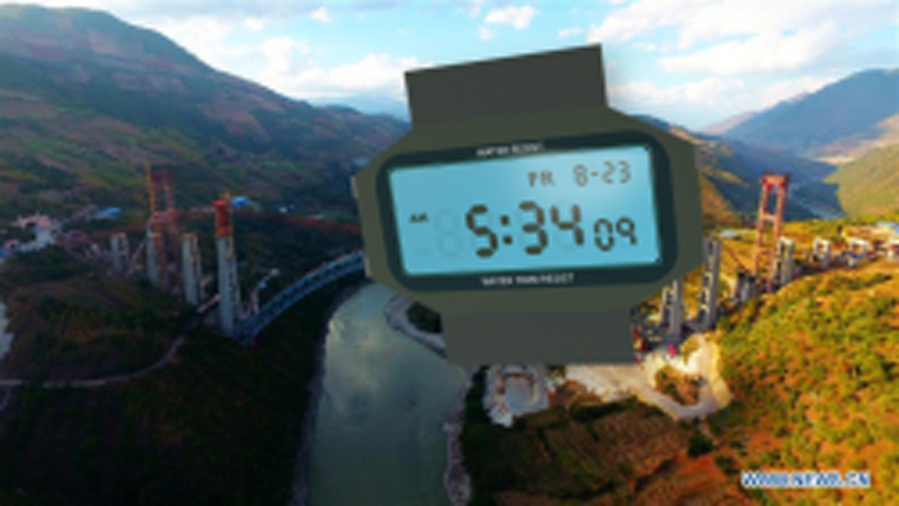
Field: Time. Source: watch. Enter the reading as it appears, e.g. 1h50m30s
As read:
5h34m09s
